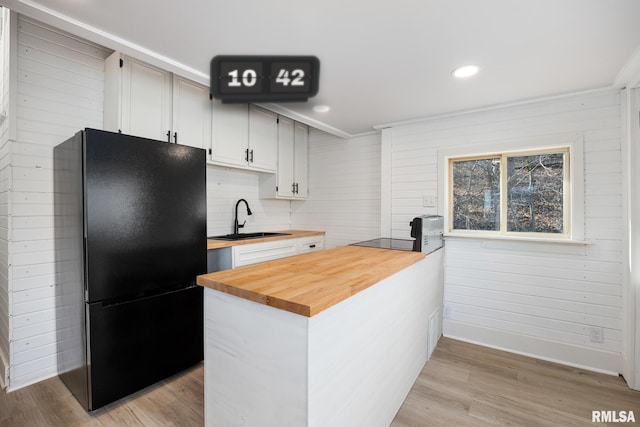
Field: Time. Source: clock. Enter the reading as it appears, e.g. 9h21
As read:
10h42
